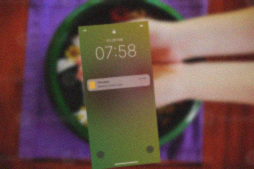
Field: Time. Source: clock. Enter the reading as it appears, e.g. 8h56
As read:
7h58
